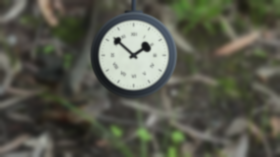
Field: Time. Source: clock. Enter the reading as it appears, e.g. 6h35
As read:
1h52
